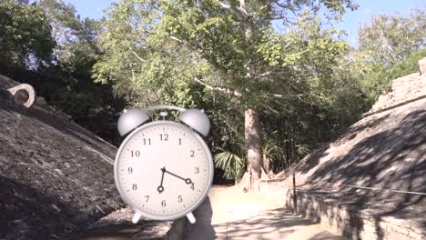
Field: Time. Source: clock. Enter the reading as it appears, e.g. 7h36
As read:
6h19
